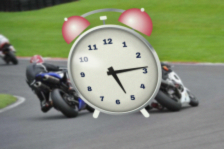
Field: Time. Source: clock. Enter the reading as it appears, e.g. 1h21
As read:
5h14
